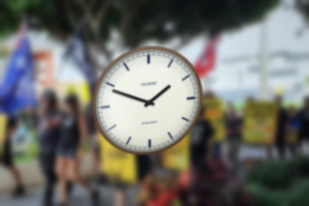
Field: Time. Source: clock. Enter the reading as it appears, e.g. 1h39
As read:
1h49
